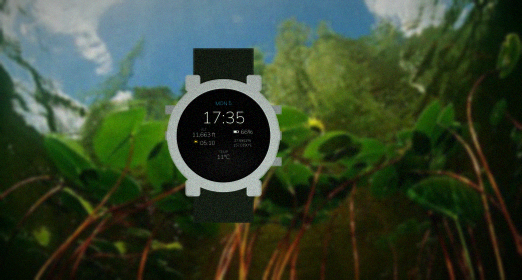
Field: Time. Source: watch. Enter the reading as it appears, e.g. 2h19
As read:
17h35
